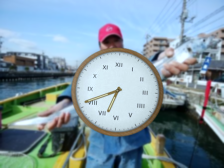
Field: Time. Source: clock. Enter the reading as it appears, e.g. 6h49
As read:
6h41
